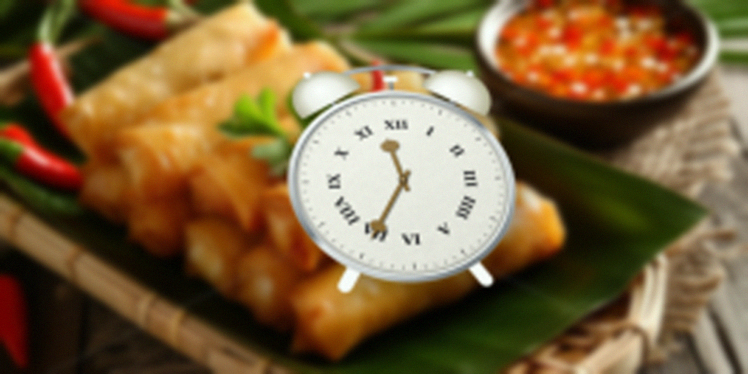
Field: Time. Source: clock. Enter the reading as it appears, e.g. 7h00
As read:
11h35
